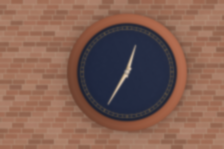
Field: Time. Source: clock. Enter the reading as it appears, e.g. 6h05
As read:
12h35
